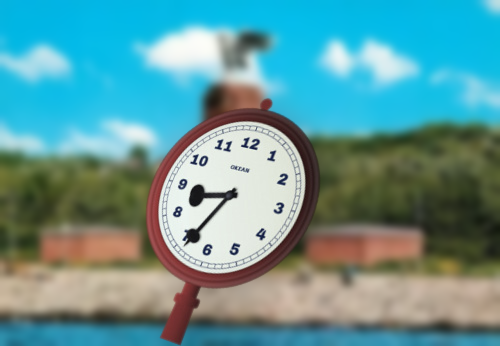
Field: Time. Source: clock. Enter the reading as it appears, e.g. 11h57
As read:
8h34
